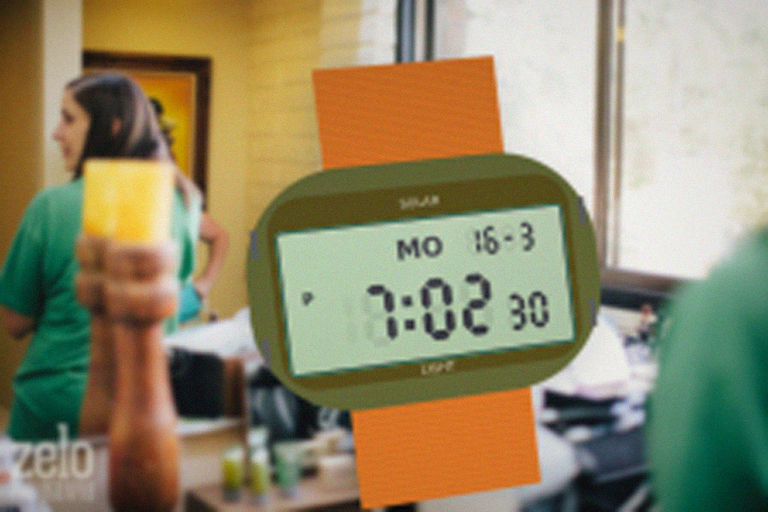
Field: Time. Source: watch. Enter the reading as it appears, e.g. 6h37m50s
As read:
7h02m30s
